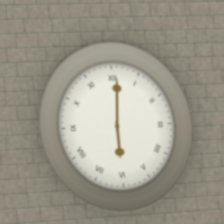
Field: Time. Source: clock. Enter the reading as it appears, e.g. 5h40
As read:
6h01
